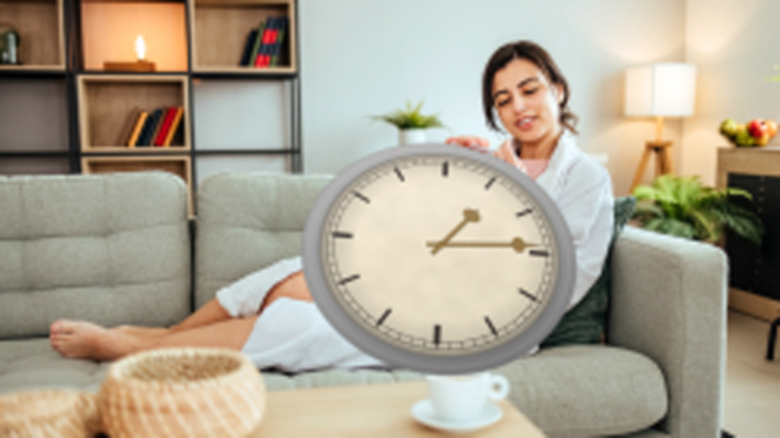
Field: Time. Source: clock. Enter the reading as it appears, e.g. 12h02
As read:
1h14
